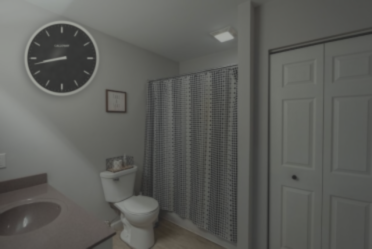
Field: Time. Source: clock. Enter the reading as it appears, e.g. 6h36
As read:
8h43
